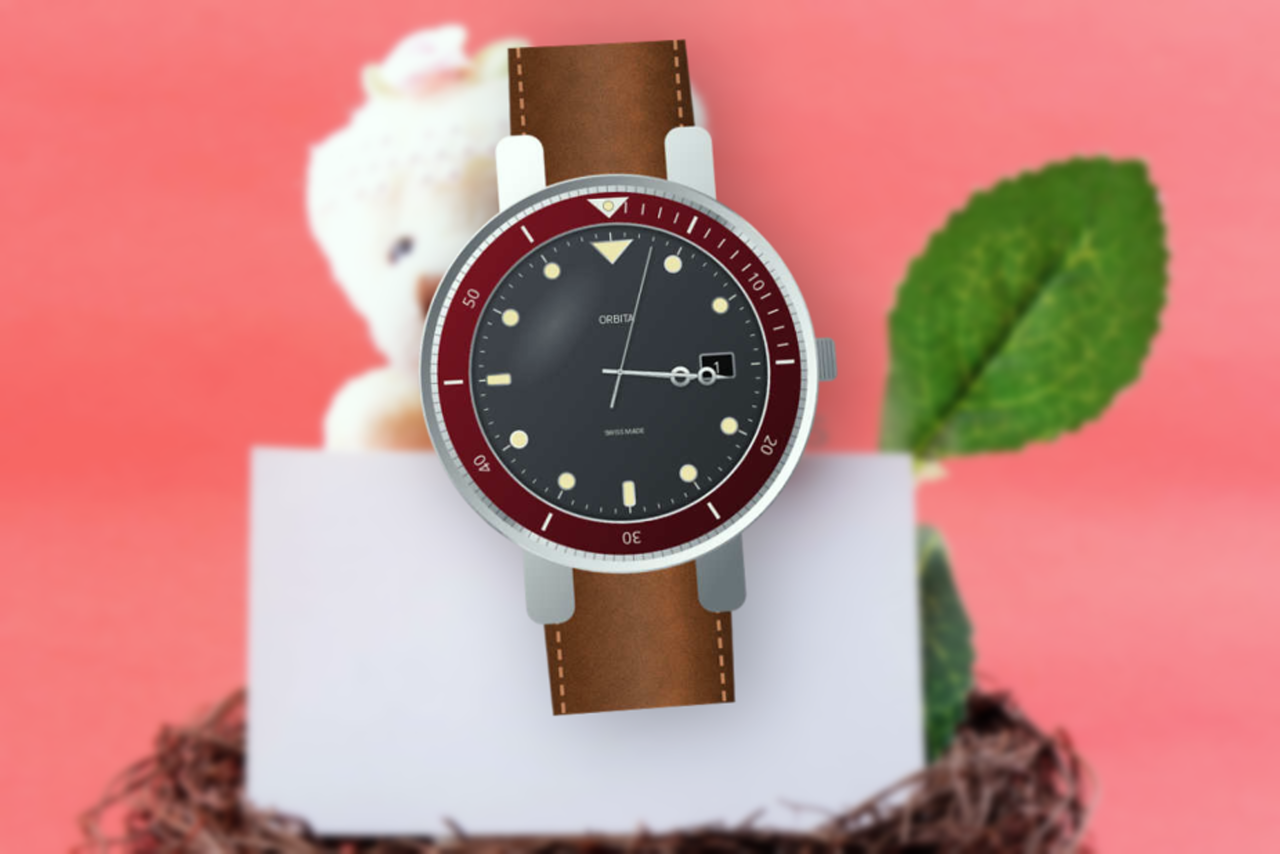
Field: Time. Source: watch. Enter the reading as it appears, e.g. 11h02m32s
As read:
3h16m03s
